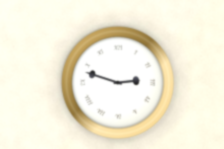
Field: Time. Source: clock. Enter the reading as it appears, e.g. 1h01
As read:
2h48
